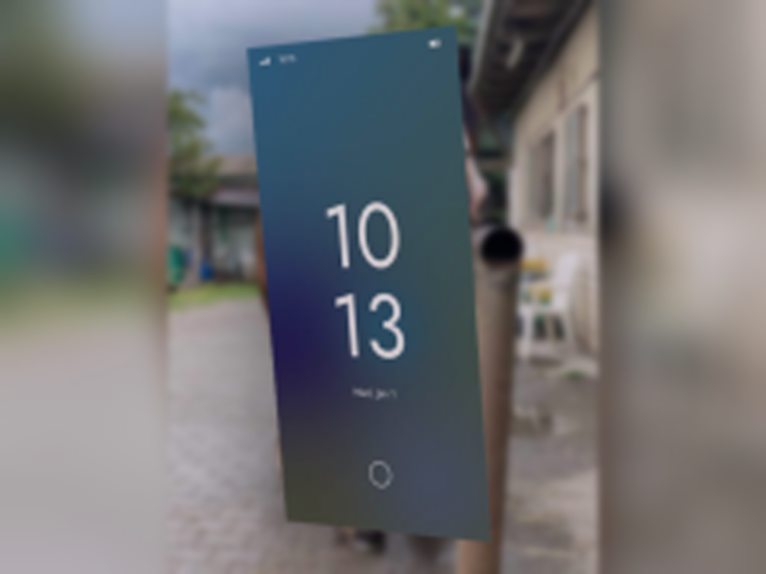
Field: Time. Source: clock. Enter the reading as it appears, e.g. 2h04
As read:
10h13
